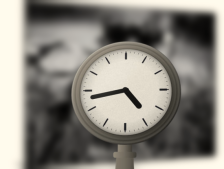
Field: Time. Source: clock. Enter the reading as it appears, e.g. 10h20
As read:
4h43
